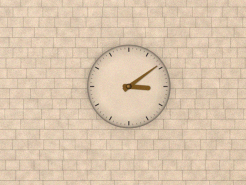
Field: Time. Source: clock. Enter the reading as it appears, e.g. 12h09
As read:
3h09
